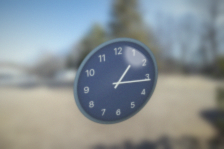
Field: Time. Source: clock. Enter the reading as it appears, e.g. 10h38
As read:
1h16
